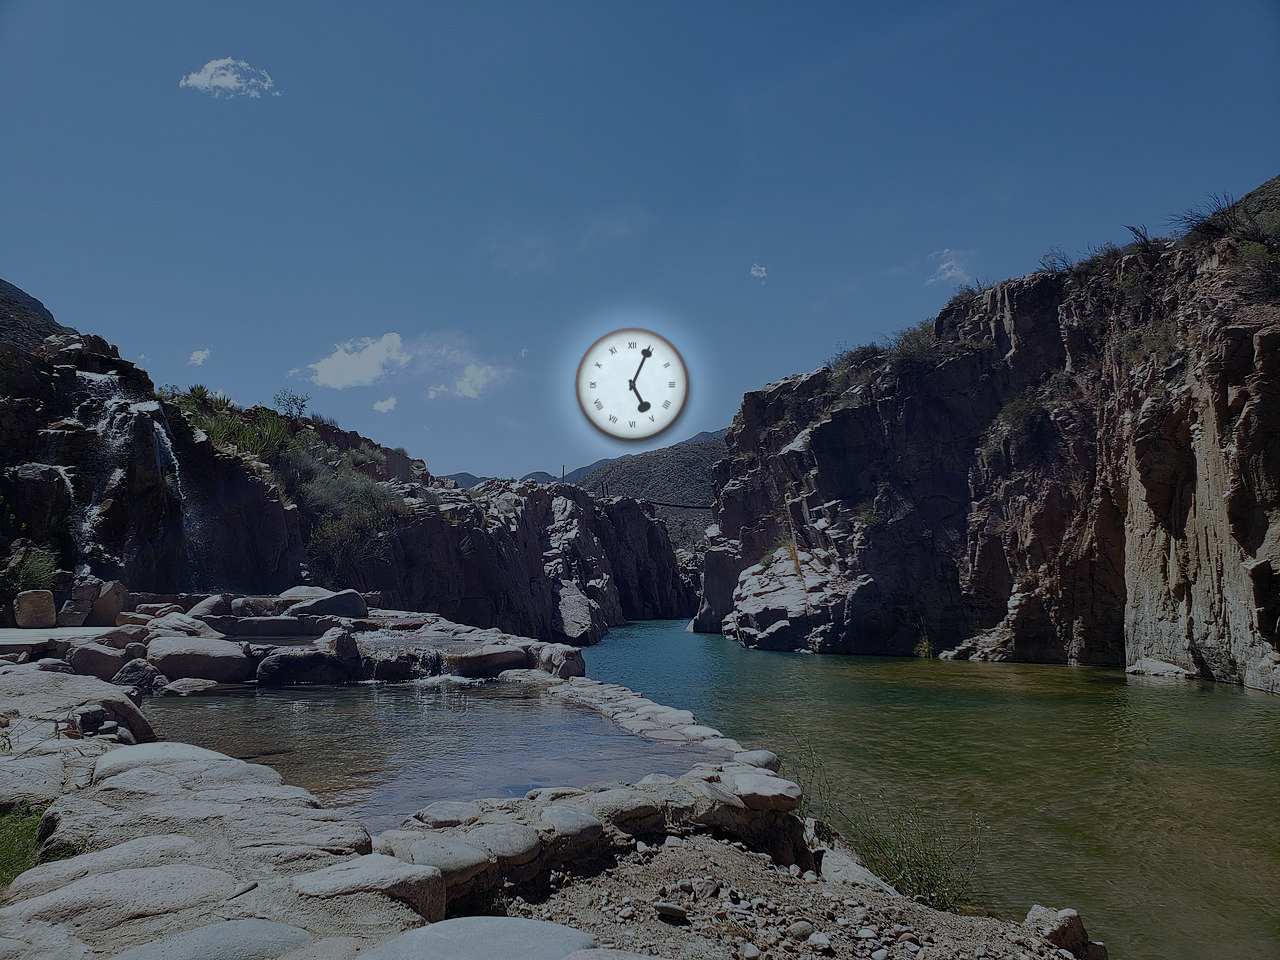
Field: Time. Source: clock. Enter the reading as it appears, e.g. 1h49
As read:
5h04
